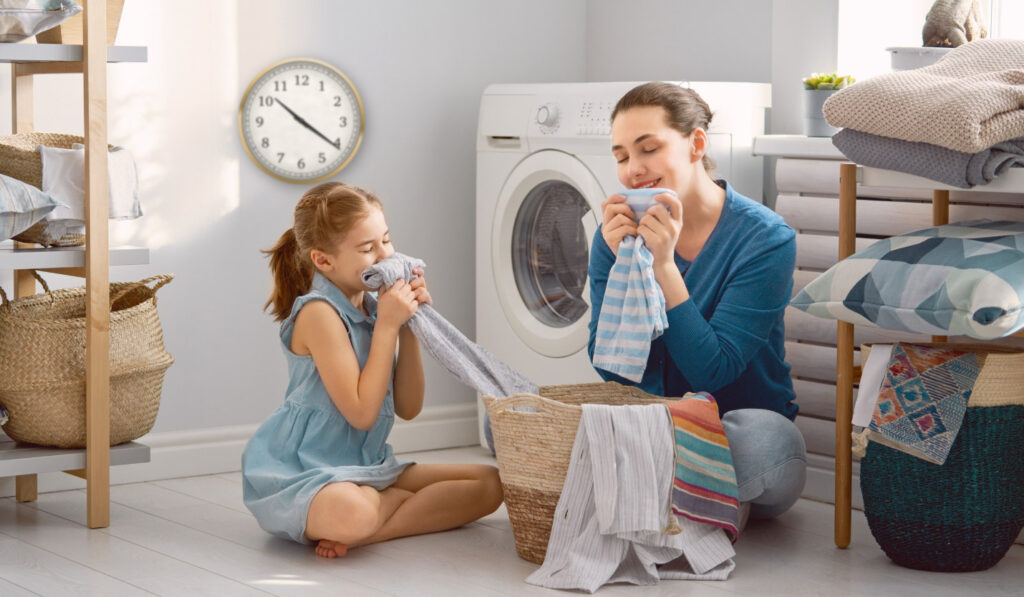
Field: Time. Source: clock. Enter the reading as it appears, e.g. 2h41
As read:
10h21
